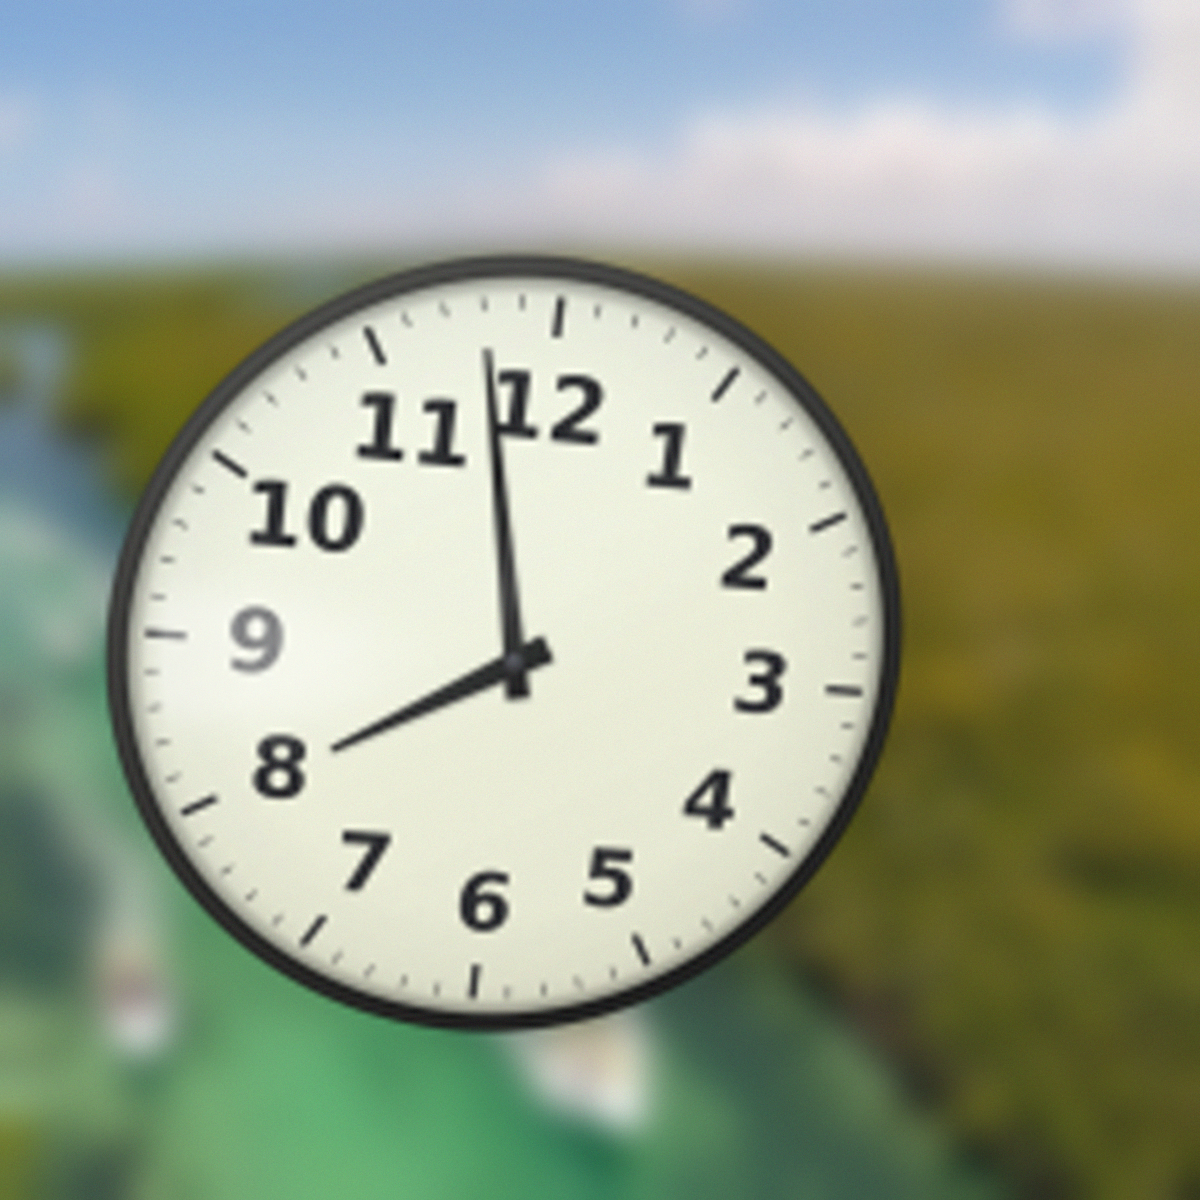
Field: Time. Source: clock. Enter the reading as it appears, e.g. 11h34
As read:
7h58
